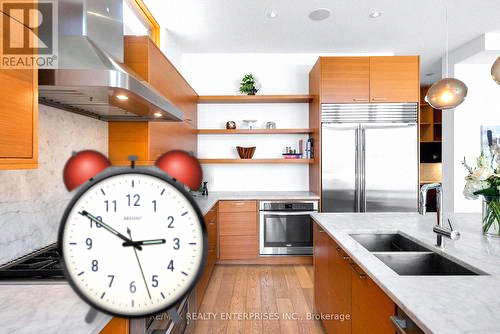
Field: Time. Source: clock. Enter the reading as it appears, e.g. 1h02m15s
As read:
2h50m27s
